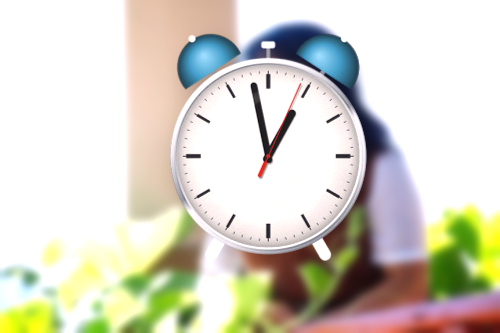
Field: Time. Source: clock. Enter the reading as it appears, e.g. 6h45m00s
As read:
12h58m04s
